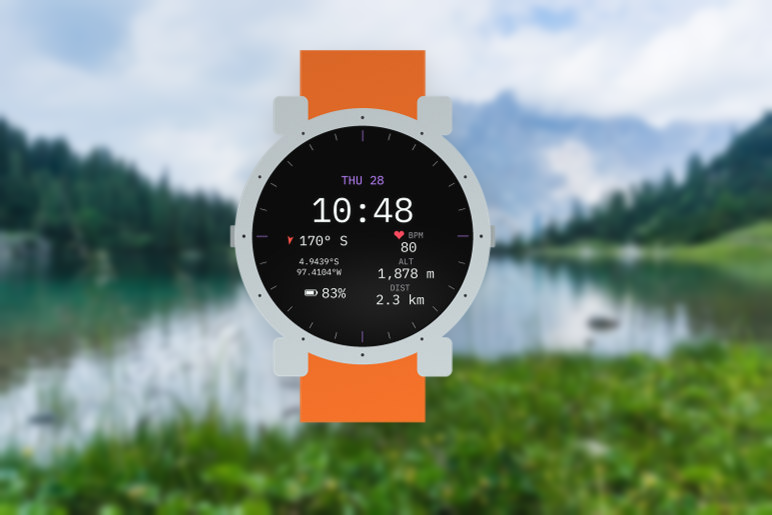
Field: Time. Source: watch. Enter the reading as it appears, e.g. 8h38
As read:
10h48
